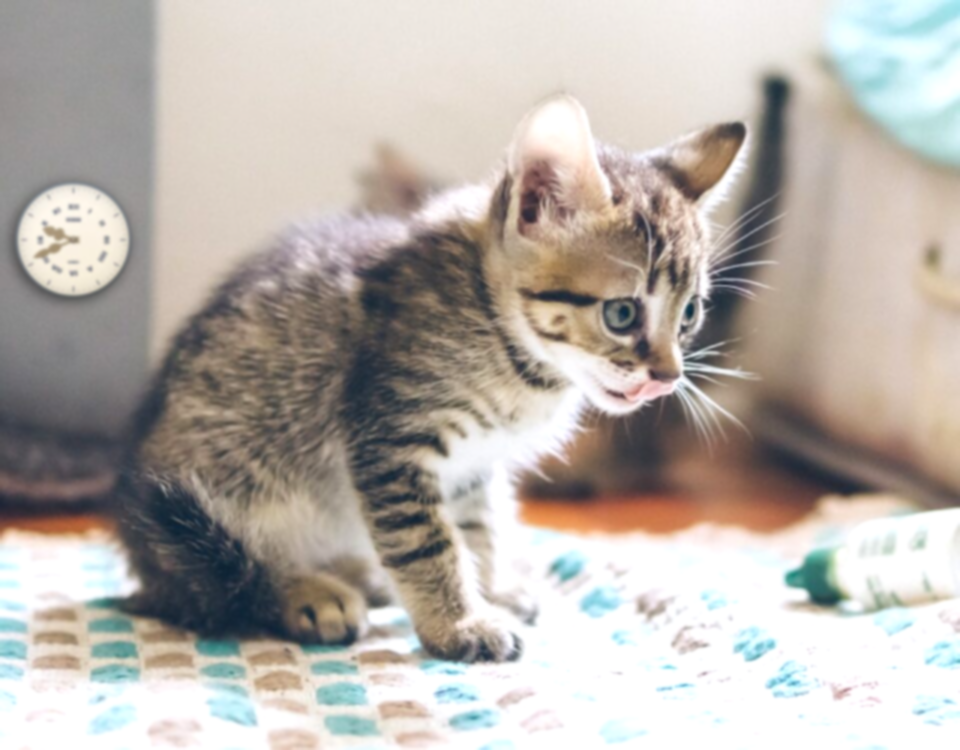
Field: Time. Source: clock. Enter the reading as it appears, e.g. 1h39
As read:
9h41
